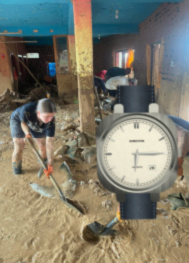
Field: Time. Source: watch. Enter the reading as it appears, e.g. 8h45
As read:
6h15
